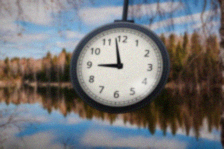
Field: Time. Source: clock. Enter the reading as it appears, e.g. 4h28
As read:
8h58
